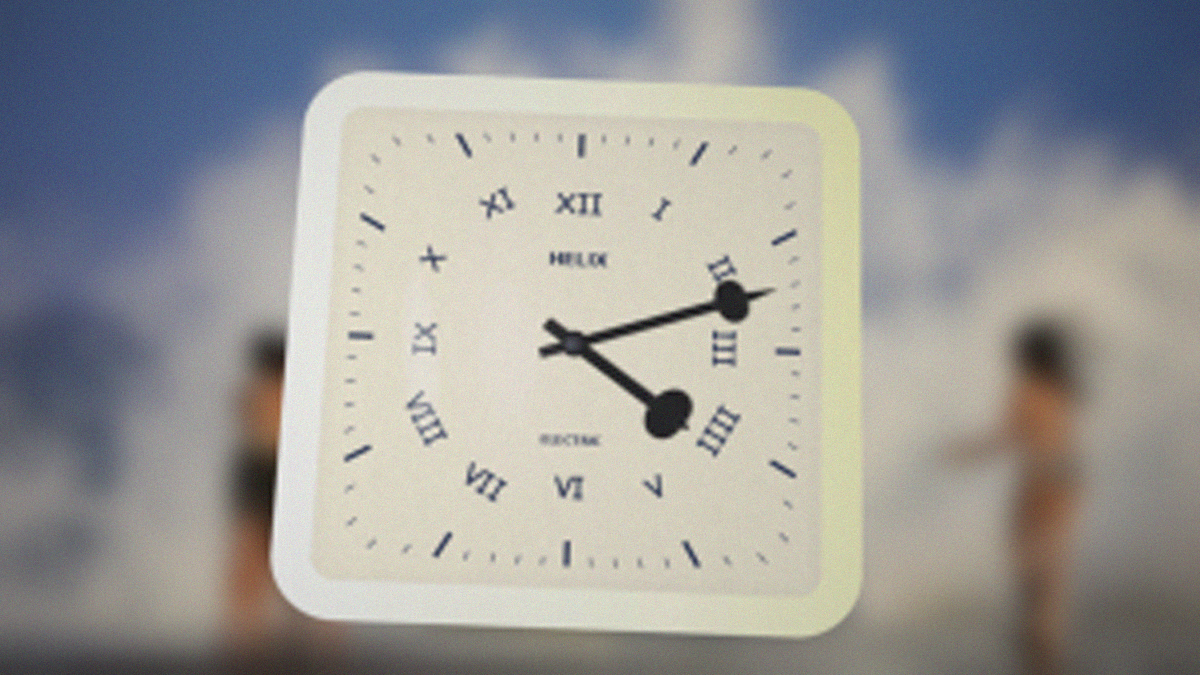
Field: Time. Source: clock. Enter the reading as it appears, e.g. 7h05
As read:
4h12
